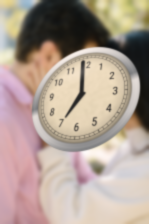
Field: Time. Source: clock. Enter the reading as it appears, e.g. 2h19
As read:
6h59
